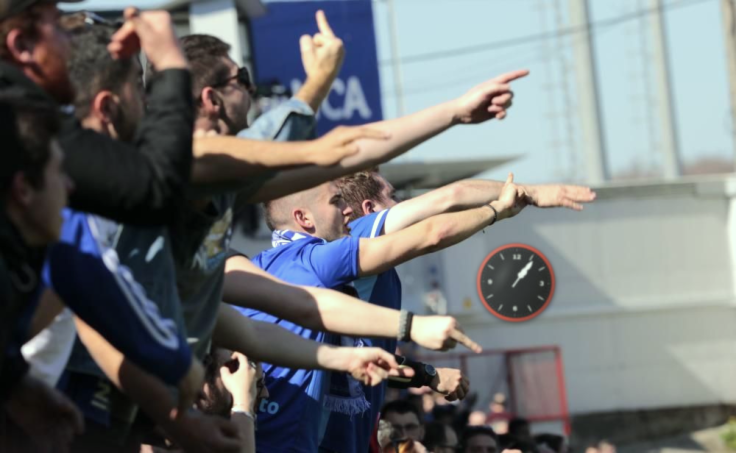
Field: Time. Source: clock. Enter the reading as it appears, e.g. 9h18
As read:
1h06
